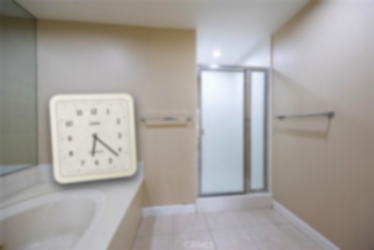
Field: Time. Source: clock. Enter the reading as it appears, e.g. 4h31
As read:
6h22
